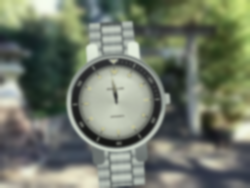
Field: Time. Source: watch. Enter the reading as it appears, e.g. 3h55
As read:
11h59
